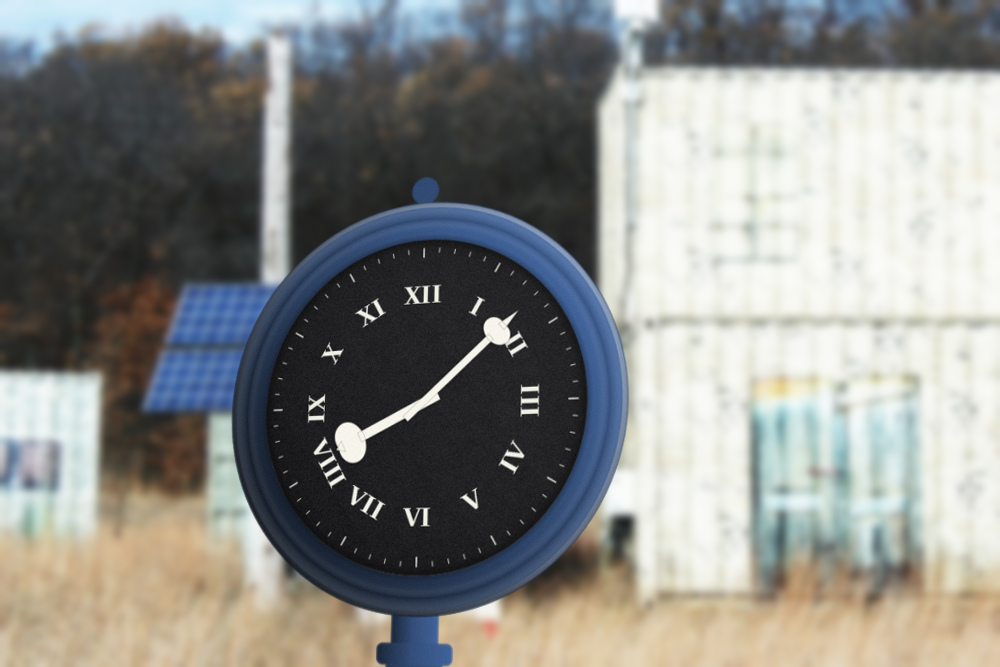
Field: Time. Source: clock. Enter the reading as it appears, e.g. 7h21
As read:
8h08
